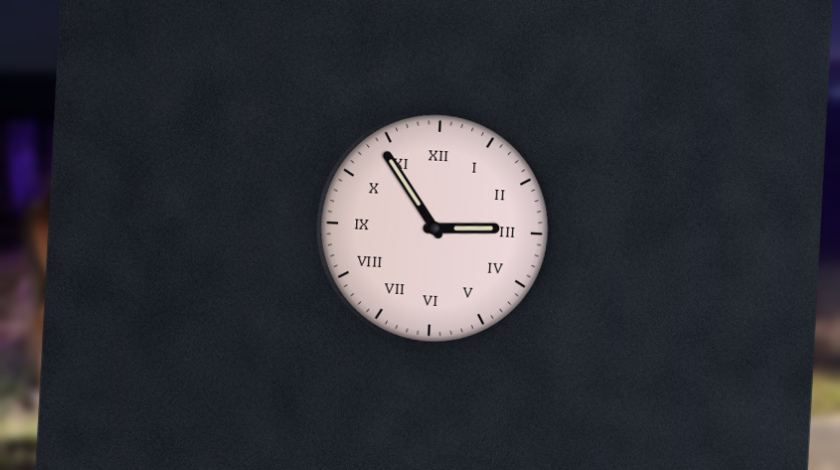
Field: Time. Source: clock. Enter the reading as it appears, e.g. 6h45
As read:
2h54
